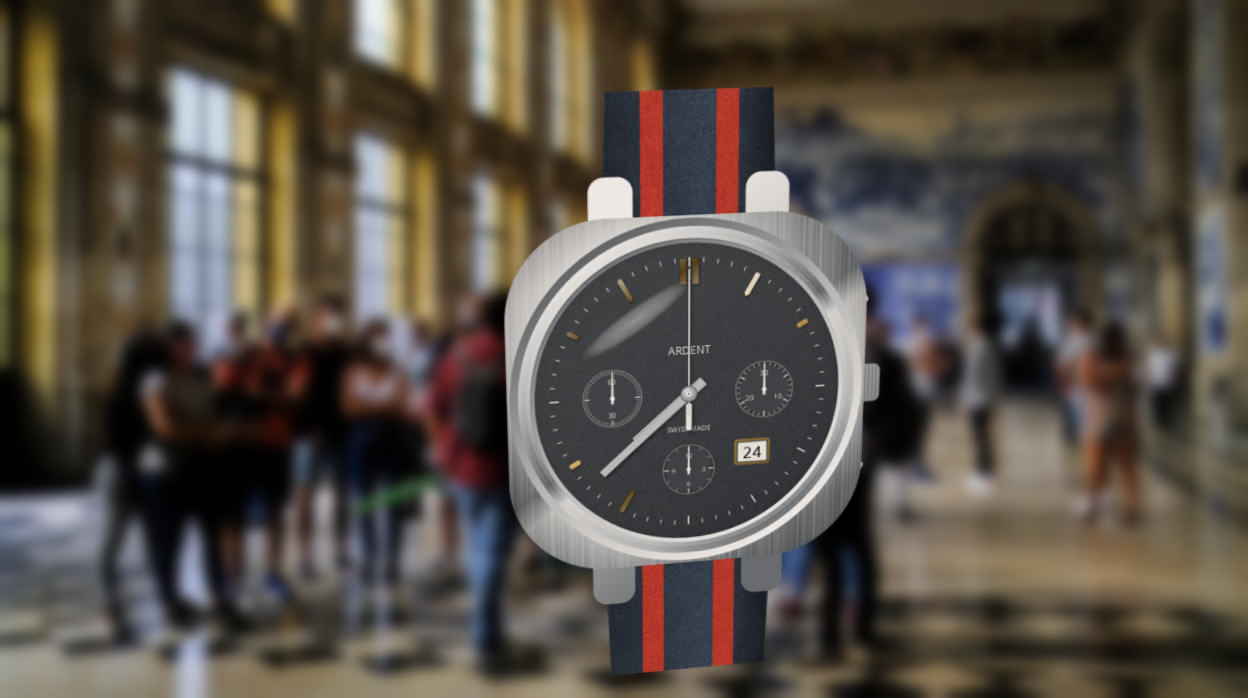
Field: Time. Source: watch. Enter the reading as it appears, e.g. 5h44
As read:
7h38
